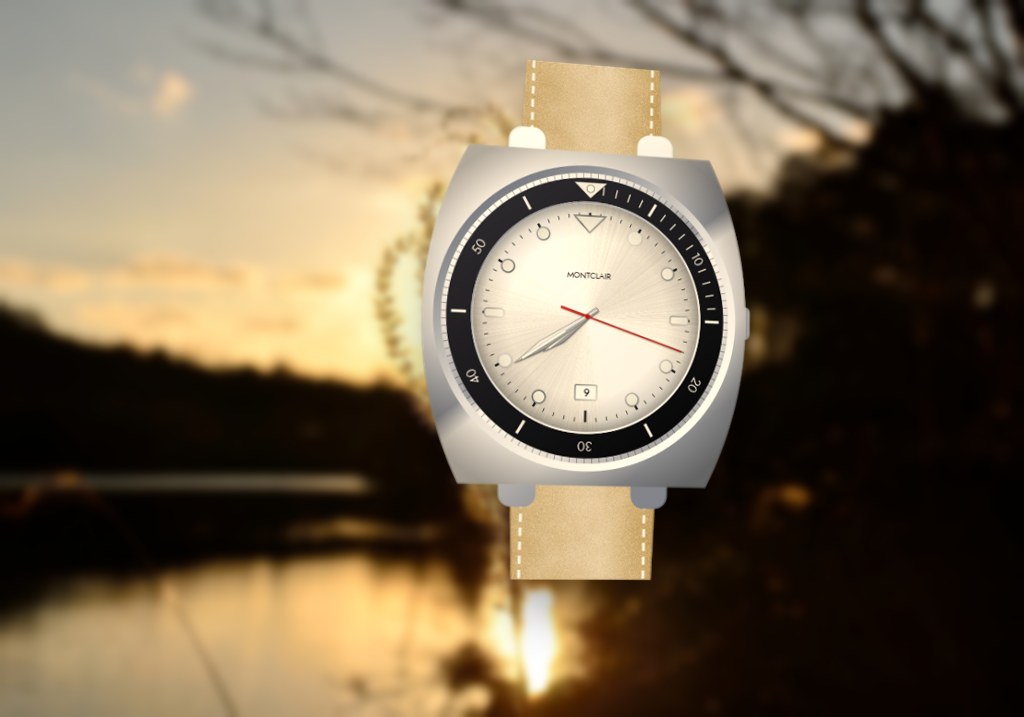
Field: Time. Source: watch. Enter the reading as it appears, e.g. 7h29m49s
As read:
7h39m18s
